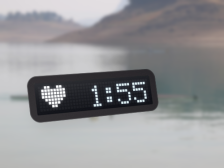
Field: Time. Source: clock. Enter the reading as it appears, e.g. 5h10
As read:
1h55
